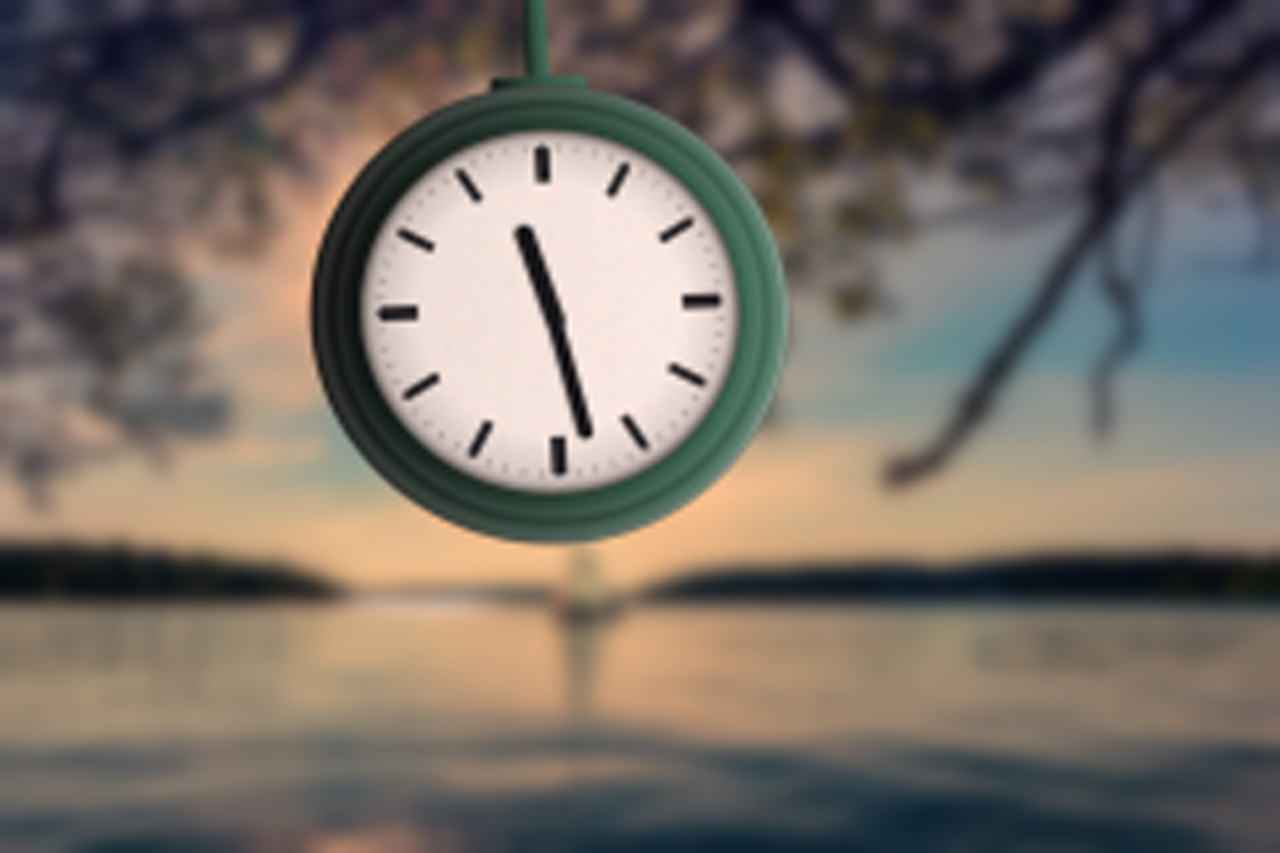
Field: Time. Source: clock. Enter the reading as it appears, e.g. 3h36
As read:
11h28
